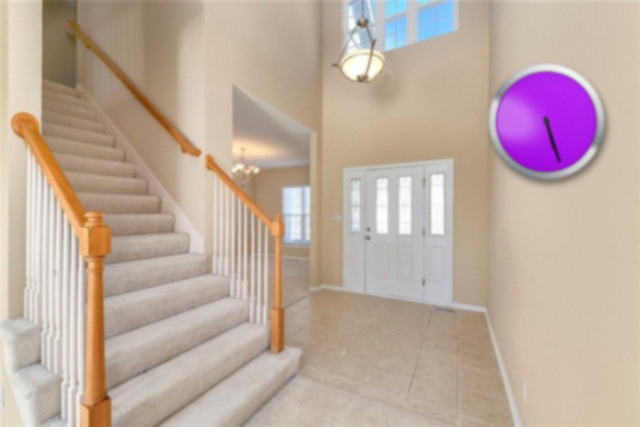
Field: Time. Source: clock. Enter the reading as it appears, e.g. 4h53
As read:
5h27
